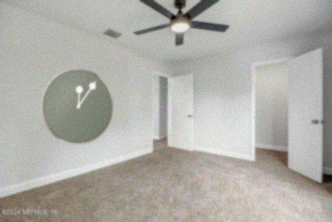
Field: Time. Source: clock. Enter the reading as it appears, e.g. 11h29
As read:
12h06
